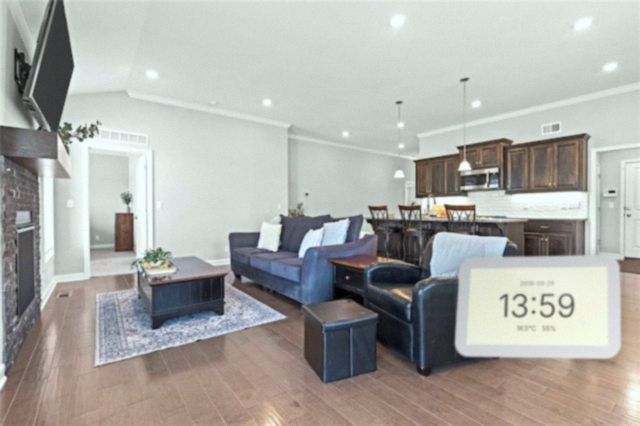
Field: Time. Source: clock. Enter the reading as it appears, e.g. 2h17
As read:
13h59
